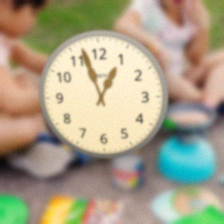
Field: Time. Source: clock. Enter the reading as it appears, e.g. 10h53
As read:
12h57
